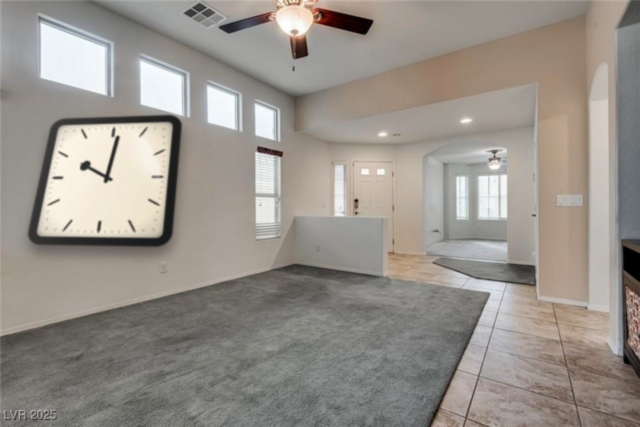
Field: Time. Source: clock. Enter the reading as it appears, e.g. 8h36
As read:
10h01
